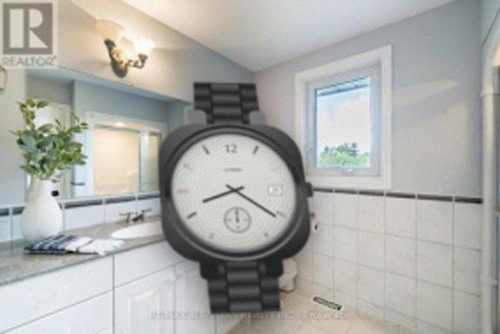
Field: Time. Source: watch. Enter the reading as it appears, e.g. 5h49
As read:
8h21
